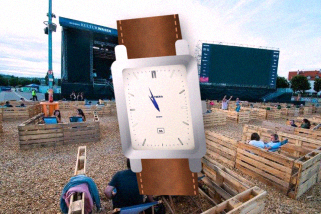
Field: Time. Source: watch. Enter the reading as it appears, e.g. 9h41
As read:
10h57
